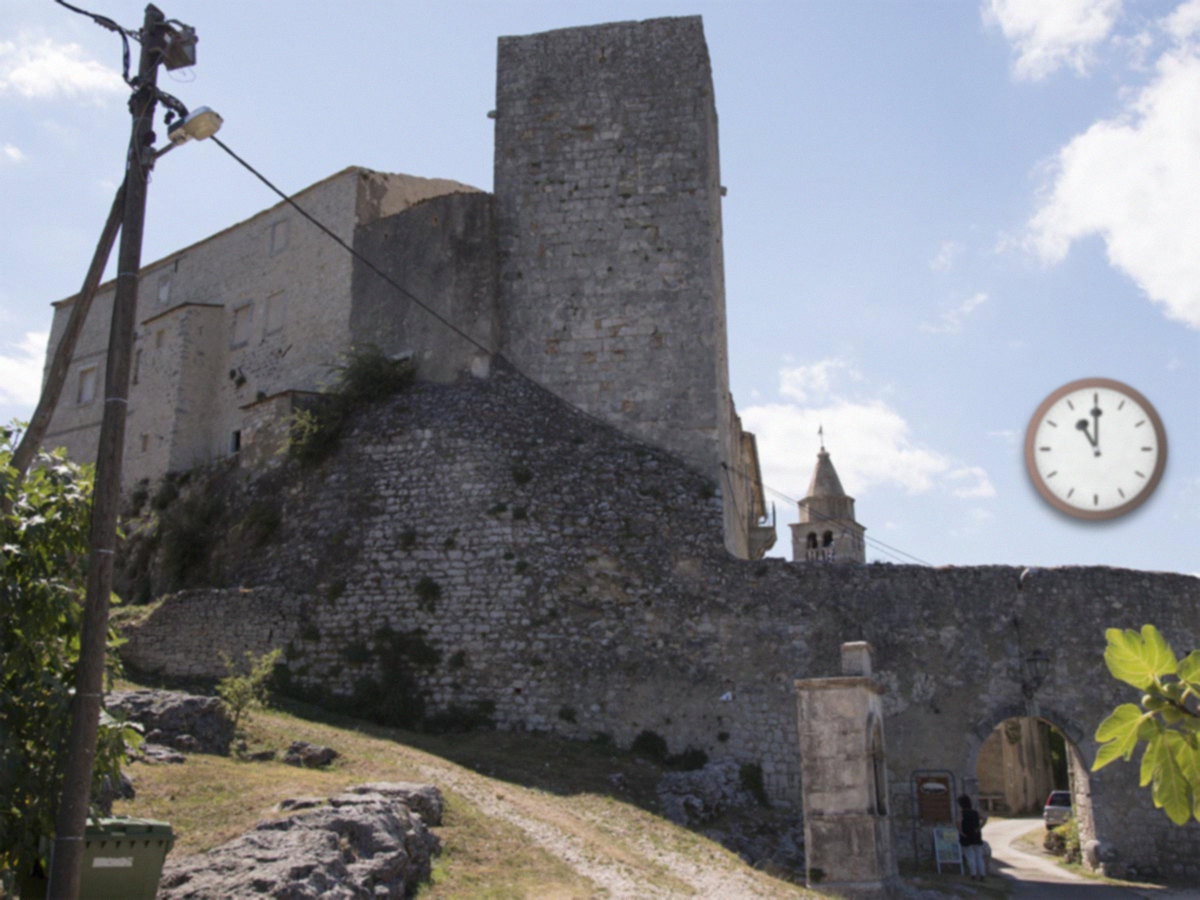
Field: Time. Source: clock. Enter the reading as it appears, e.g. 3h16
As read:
11h00
